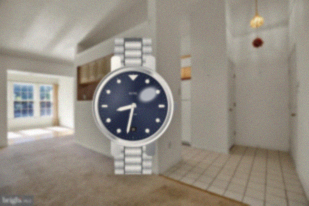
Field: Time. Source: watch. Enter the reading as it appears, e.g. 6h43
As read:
8h32
